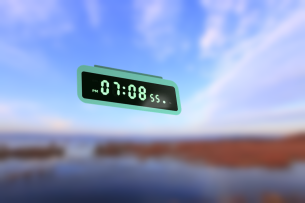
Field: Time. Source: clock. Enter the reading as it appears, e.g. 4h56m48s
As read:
7h08m55s
